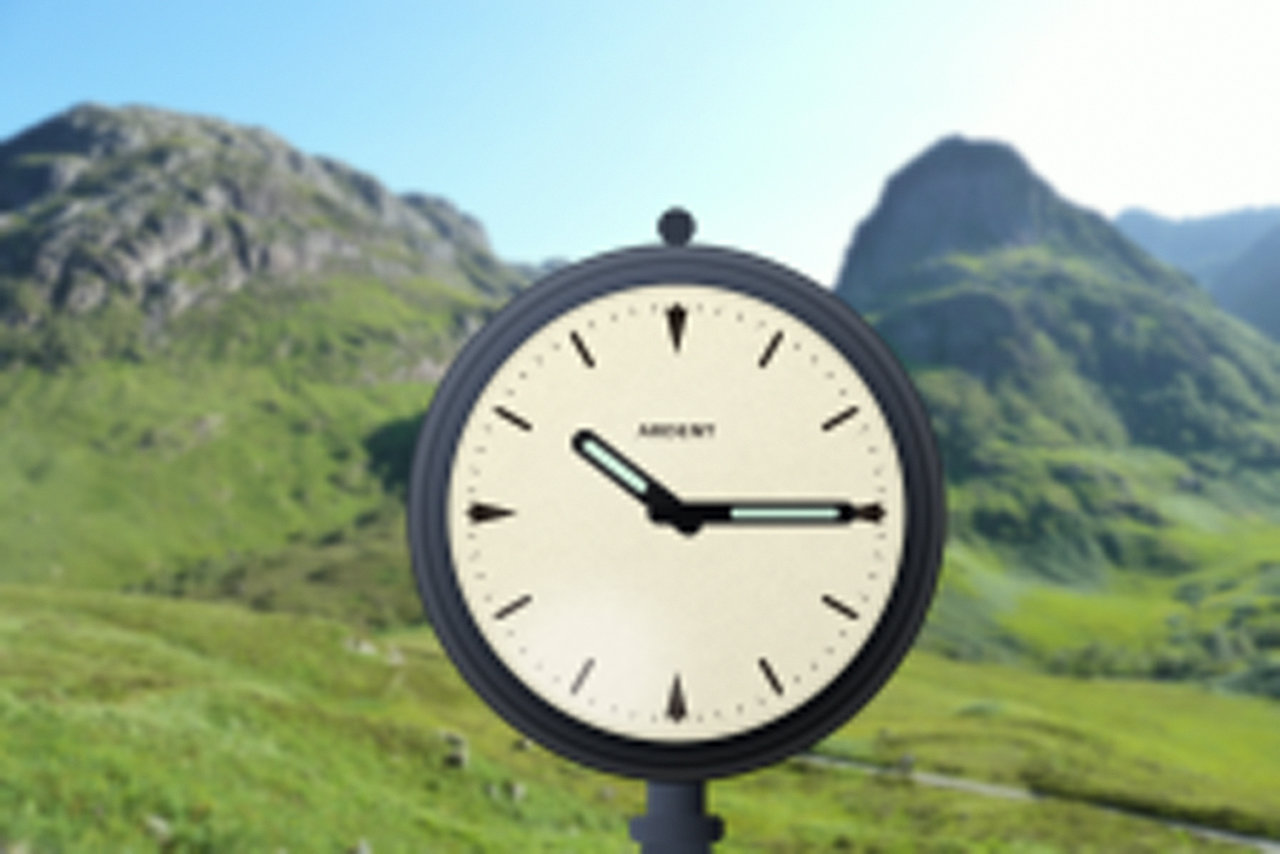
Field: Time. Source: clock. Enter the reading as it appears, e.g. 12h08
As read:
10h15
